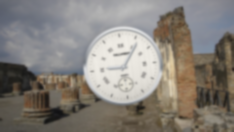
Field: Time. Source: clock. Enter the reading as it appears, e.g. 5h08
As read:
9h06
